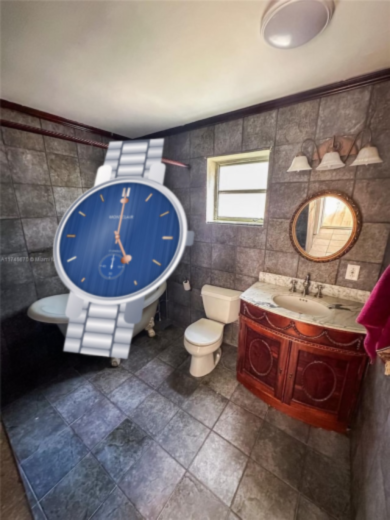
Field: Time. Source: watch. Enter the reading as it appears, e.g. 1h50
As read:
5h00
